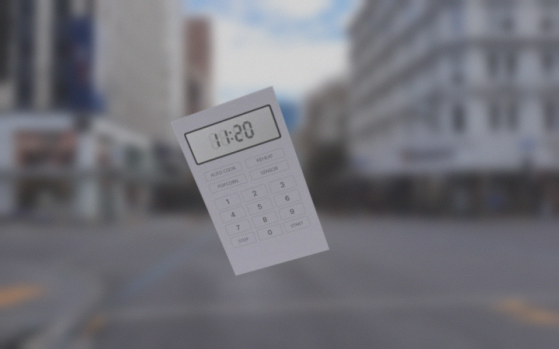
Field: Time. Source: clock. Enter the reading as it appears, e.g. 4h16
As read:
11h20
